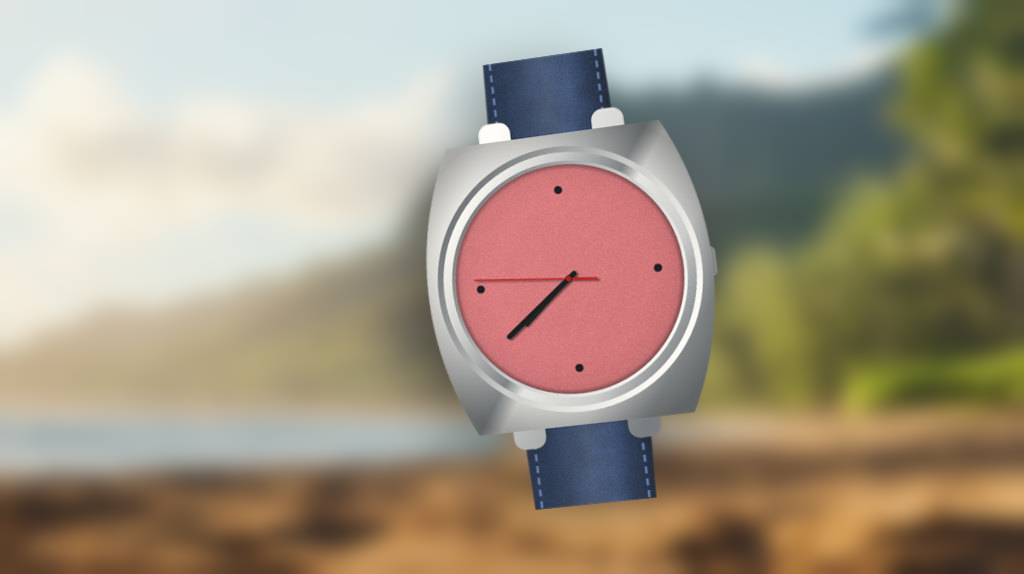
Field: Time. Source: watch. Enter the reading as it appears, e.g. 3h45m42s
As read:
7h38m46s
